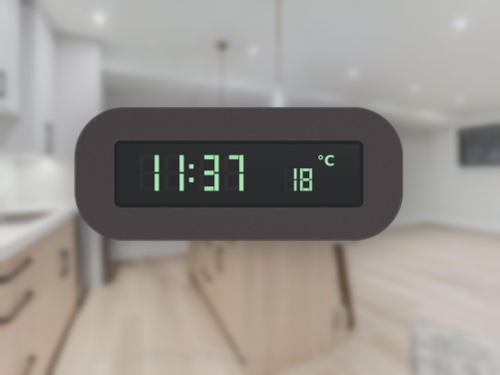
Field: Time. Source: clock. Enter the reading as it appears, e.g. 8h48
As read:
11h37
